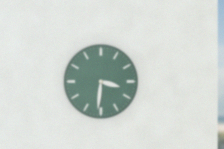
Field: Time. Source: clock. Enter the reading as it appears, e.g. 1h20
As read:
3h31
